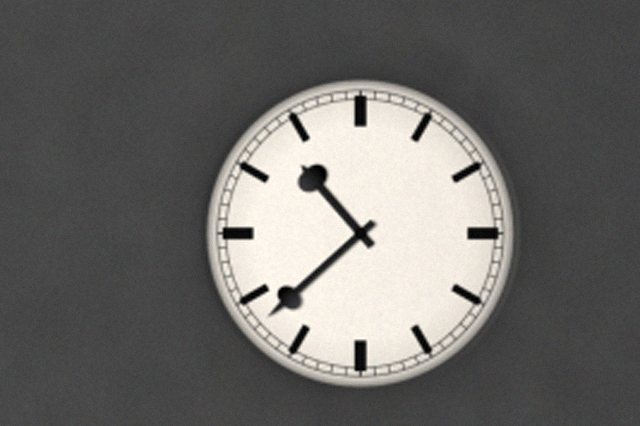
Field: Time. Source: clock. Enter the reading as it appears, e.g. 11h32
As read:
10h38
